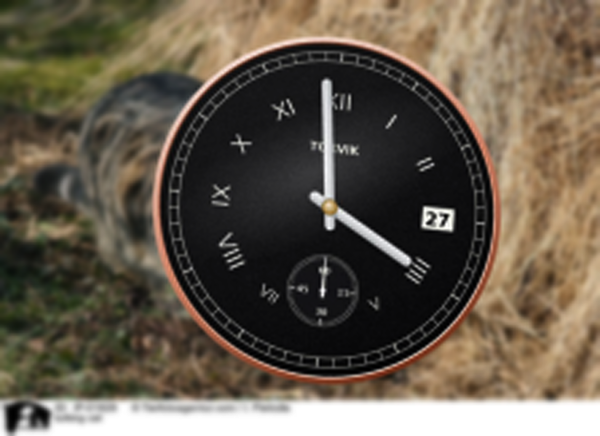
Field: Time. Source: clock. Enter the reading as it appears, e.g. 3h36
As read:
3h59
